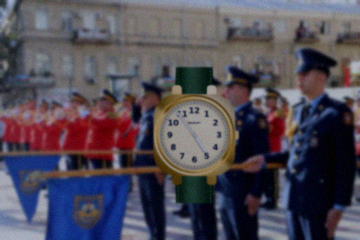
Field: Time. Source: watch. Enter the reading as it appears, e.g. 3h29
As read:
4h54
